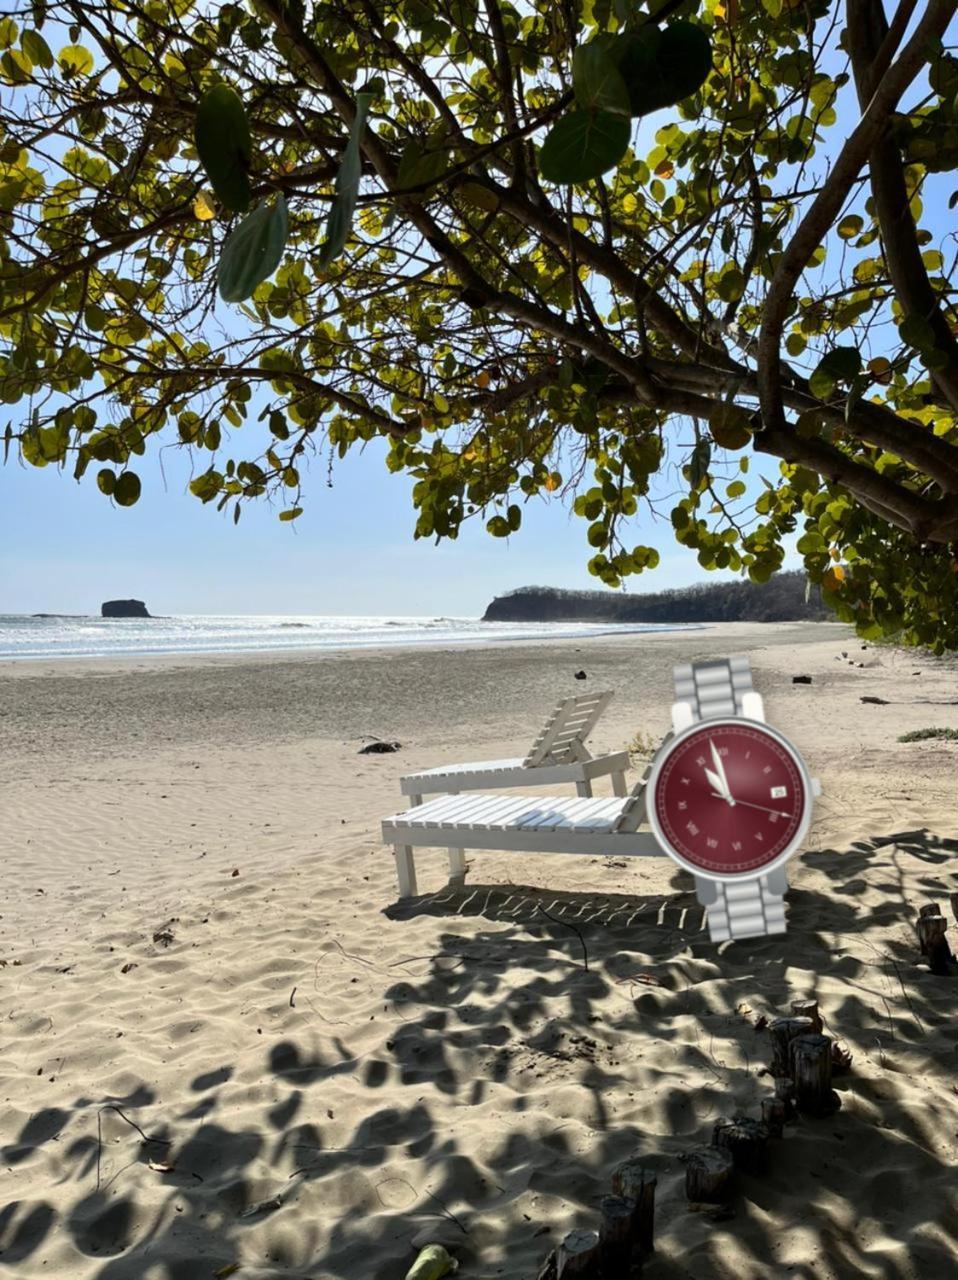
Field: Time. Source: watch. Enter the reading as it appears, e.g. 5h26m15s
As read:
10h58m19s
